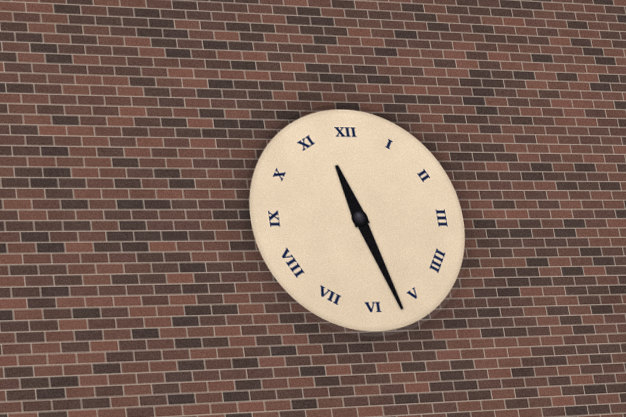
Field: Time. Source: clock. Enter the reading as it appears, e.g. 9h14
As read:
11h27
